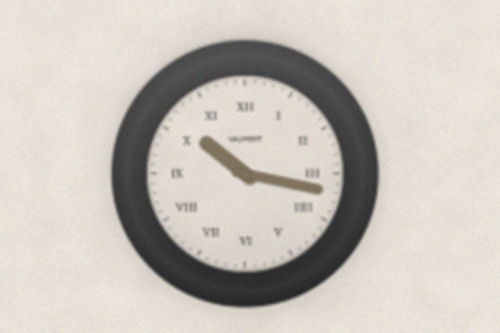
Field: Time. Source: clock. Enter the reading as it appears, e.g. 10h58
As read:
10h17
